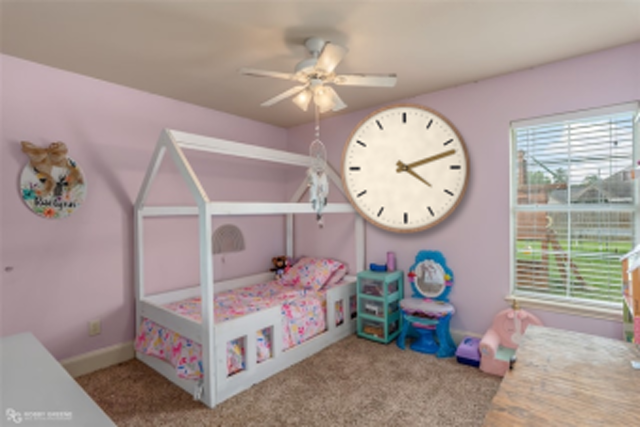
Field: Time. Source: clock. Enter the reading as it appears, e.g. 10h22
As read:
4h12
